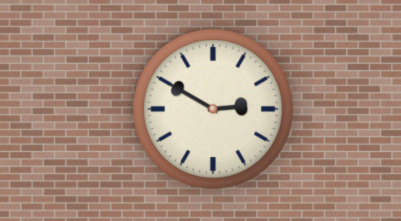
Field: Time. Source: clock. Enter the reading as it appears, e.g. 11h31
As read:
2h50
